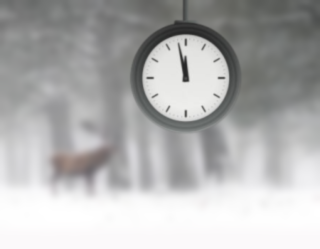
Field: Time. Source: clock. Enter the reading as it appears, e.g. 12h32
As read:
11h58
